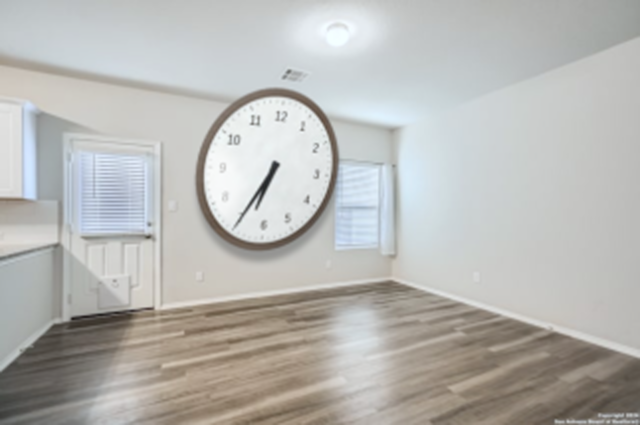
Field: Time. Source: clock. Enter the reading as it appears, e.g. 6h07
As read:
6h35
